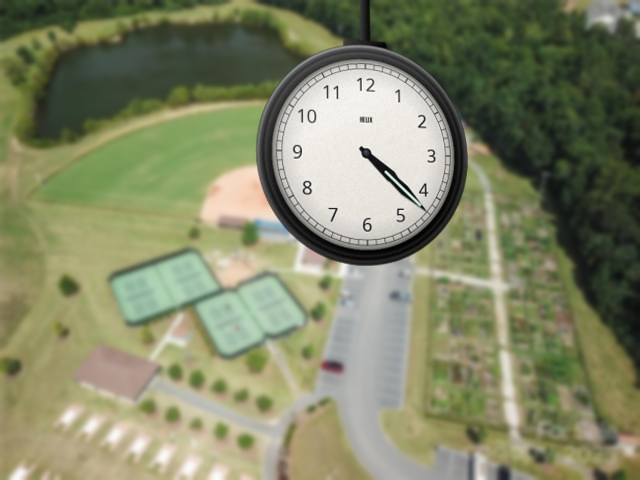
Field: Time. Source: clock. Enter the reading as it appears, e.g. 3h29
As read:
4h22
